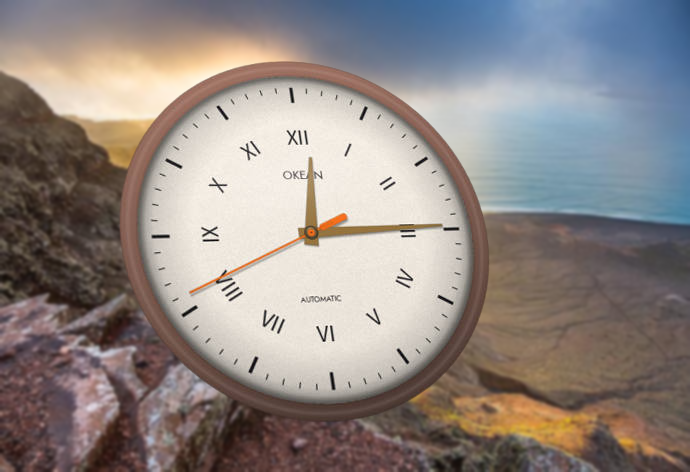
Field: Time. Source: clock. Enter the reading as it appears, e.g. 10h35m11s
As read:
12h14m41s
